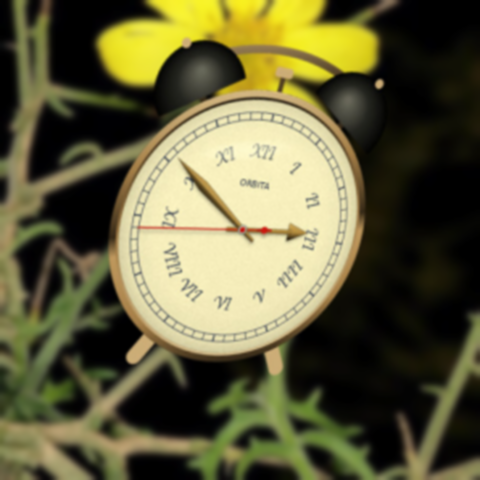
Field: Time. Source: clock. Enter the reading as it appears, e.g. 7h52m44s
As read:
2h50m44s
